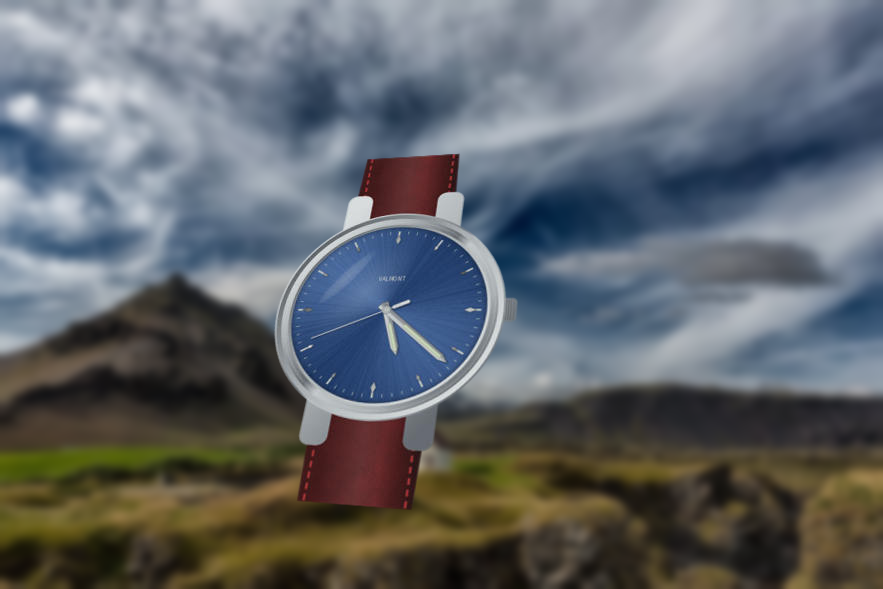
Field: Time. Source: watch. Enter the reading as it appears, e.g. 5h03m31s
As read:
5h21m41s
